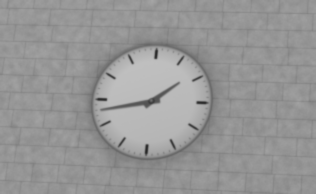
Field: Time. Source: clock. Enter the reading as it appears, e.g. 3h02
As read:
1h43
